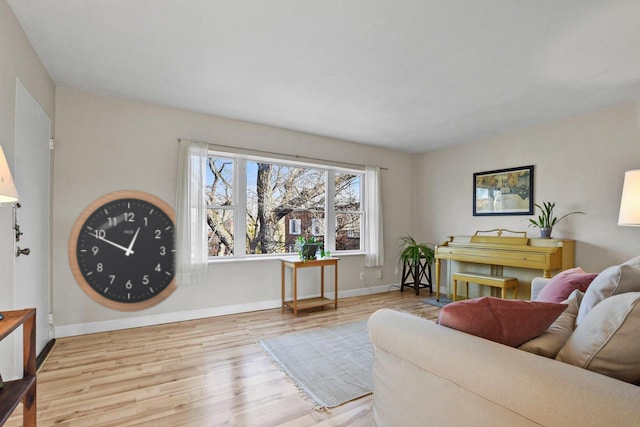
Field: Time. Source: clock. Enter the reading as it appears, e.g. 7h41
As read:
12h49
